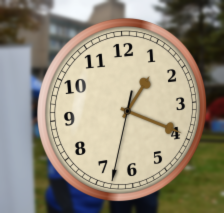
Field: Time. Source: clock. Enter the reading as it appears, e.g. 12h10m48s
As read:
1h19m33s
